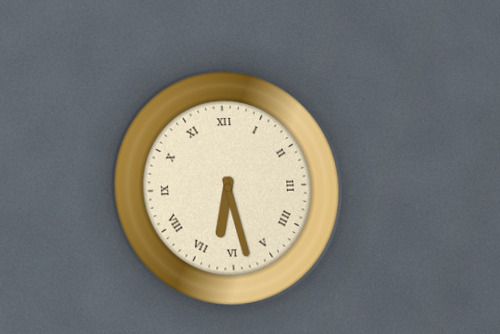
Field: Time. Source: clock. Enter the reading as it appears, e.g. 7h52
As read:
6h28
